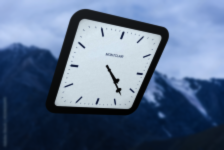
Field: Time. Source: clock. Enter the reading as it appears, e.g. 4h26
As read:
4h23
